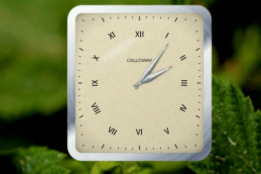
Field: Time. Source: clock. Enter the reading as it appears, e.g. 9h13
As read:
2h06
